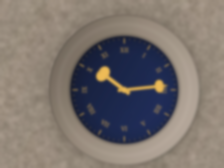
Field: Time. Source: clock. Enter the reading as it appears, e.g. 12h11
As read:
10h14
